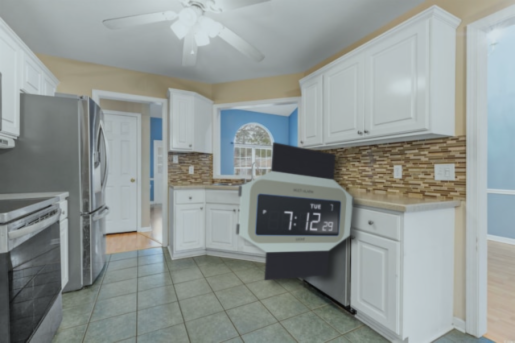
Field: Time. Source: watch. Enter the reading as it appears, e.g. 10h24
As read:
7h12
